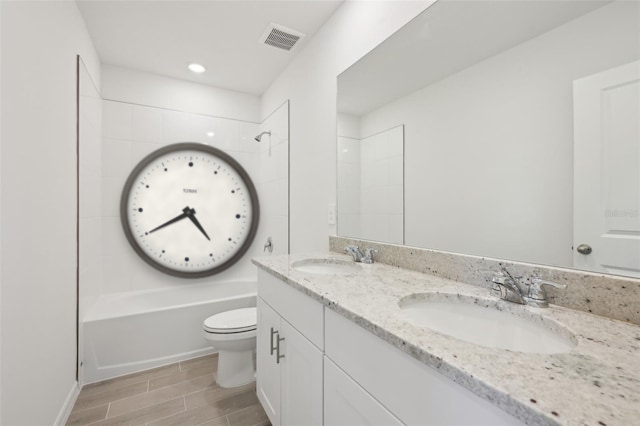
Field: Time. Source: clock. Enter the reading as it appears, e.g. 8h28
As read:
4h40
